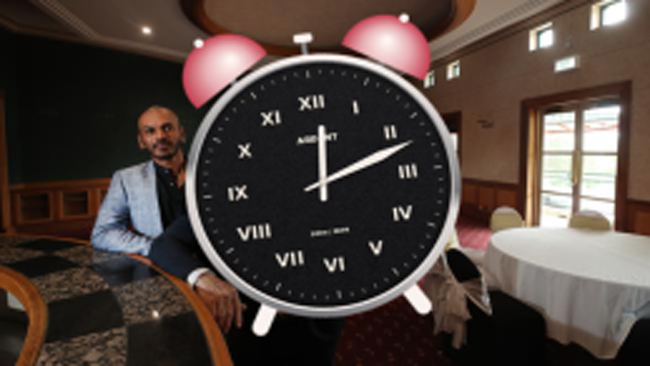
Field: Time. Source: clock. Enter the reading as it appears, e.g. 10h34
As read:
12h12
